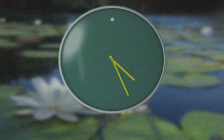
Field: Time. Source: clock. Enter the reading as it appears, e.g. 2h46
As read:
4h26
